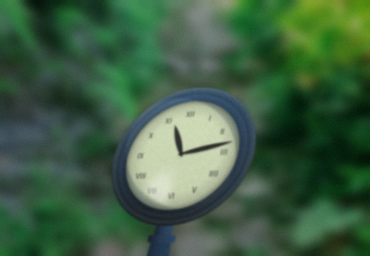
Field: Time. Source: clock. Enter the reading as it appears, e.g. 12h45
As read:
11h13
